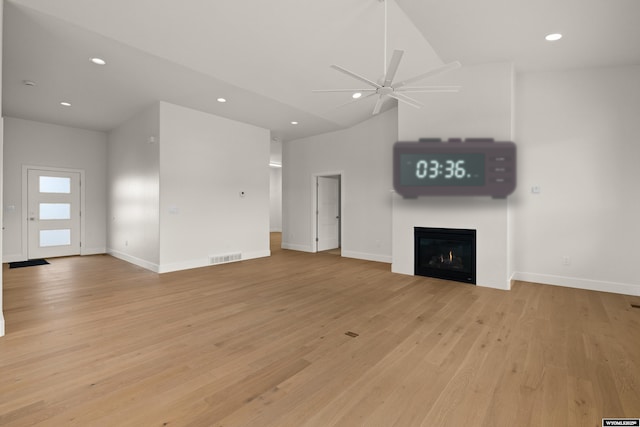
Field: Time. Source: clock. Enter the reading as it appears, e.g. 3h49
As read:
3h36
